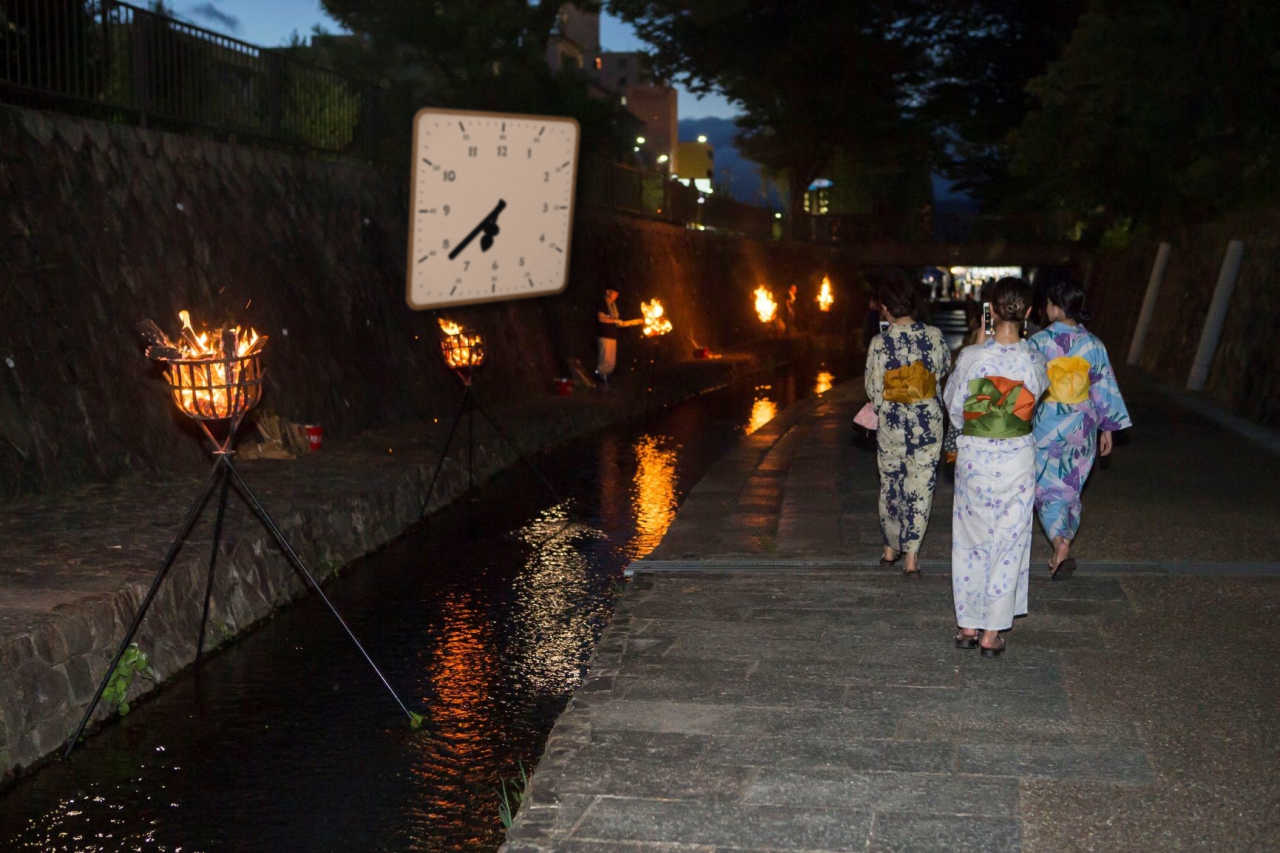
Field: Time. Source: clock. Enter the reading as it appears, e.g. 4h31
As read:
6h38
